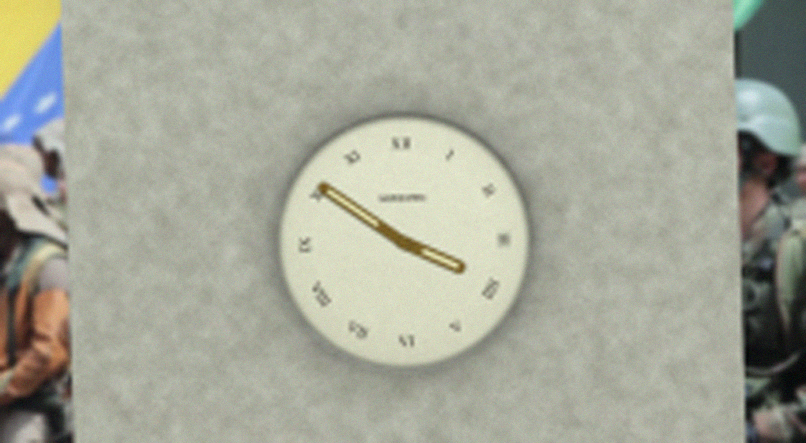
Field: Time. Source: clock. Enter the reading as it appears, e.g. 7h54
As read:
3h51
